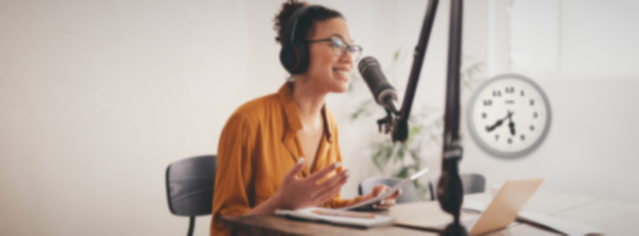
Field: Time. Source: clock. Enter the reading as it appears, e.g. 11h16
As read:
5h39
